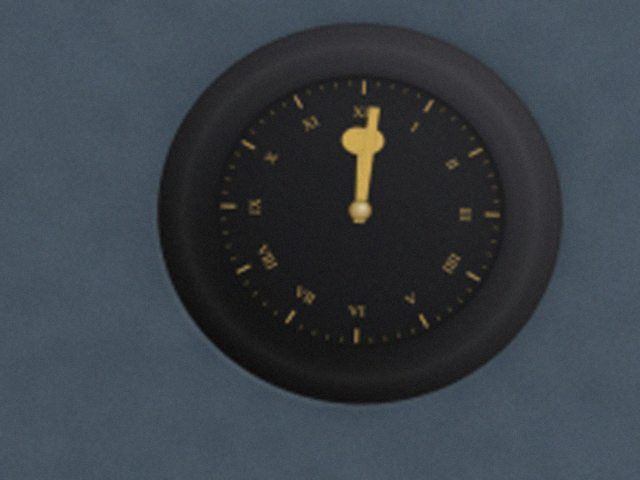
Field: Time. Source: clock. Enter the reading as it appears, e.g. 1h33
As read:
12h01
